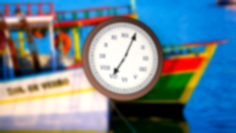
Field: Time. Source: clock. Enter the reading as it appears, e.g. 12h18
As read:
7h04
